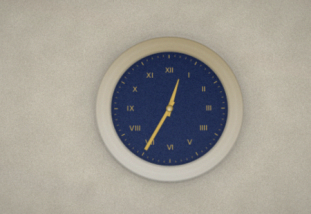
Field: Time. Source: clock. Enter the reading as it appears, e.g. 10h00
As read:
12h35
